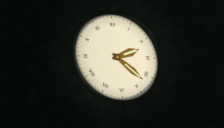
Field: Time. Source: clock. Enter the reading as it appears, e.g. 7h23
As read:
2h22
